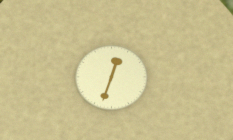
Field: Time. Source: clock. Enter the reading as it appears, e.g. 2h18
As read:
12h33
